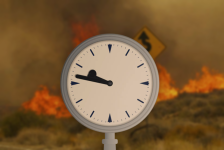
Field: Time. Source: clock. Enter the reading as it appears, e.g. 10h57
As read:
9h47
